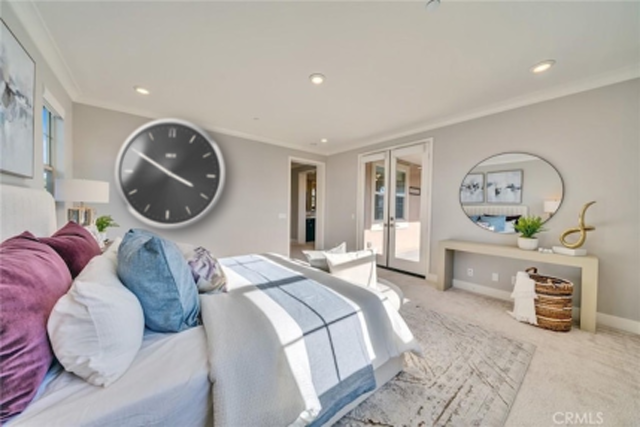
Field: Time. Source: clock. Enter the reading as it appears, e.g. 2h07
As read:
3h50
